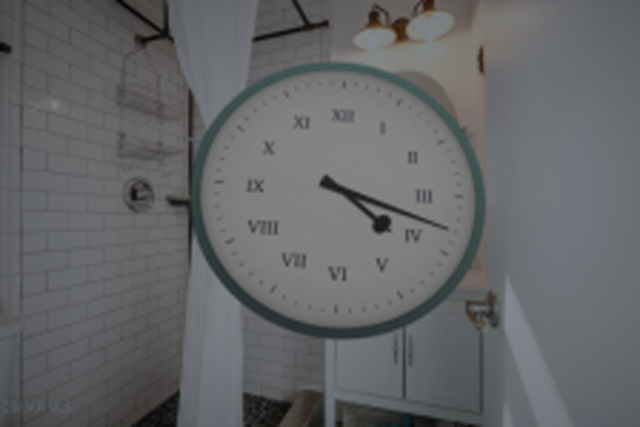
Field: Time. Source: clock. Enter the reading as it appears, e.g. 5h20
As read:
4h18
